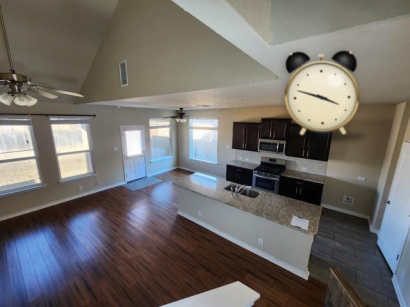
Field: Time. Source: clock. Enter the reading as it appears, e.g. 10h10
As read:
3h48
